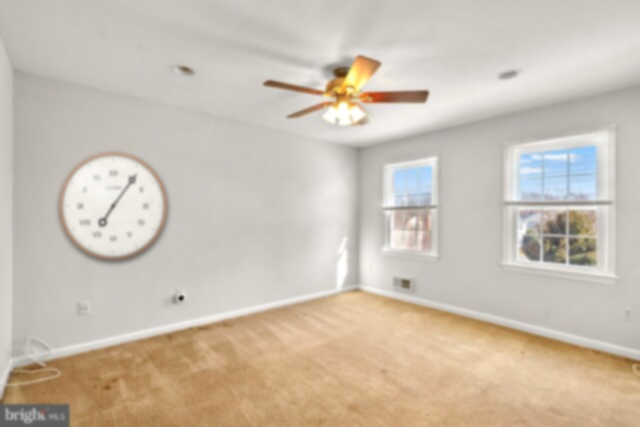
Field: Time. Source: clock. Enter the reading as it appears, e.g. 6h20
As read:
7h06
